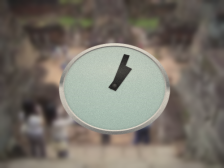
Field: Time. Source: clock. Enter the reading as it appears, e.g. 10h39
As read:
1h03
